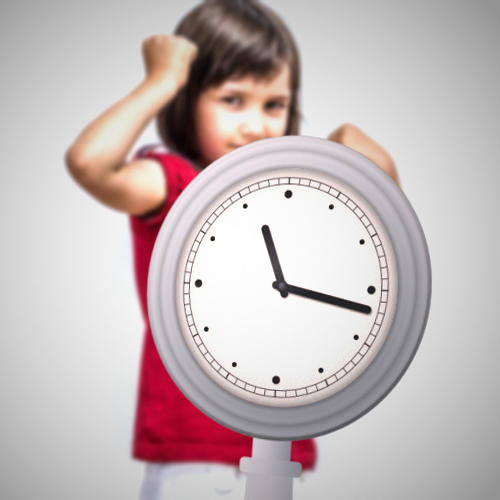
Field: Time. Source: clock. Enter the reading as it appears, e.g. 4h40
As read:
11h17
